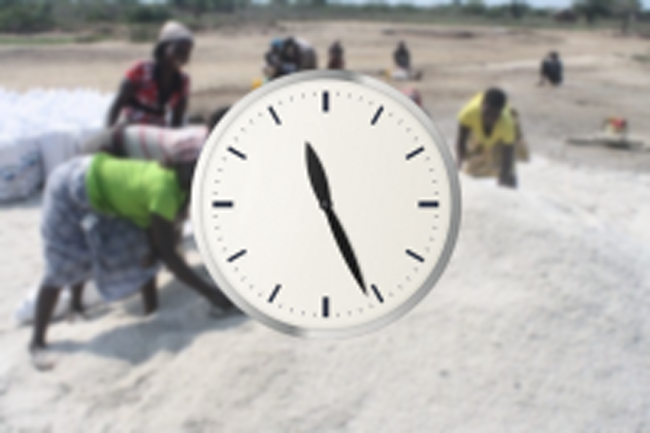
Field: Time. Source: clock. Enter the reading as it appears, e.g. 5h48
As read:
11h26
